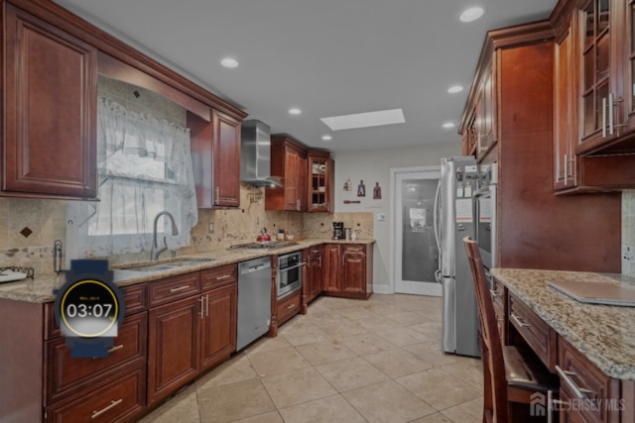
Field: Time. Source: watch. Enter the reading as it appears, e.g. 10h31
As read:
3h07
